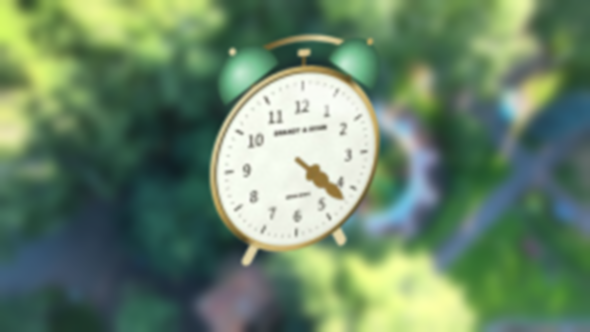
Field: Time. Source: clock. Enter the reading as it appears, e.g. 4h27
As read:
4h22
